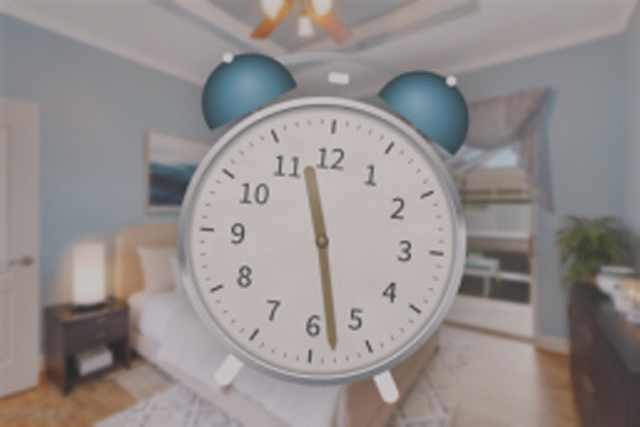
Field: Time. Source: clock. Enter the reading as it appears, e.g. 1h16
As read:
11h28
